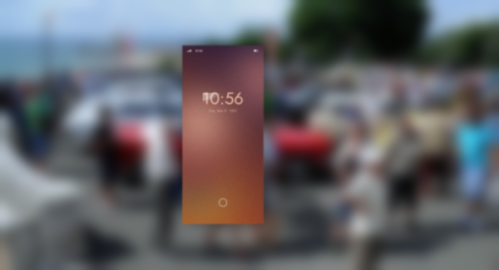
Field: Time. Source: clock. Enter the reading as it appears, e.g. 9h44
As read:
10h56
